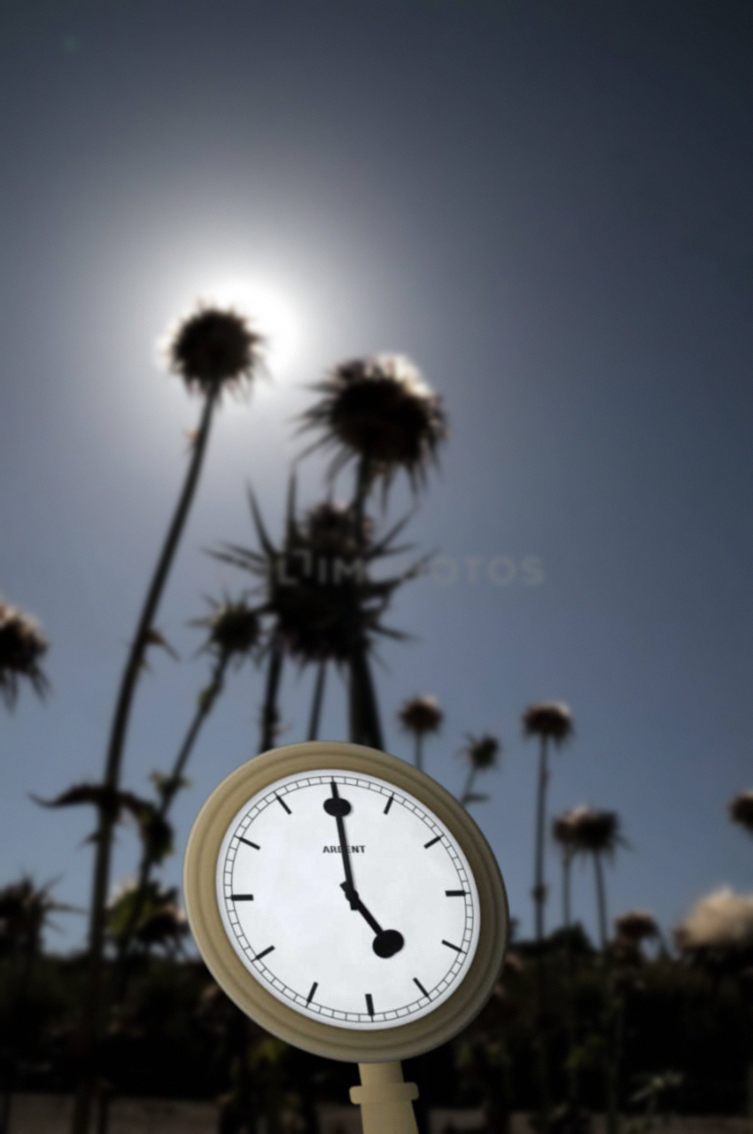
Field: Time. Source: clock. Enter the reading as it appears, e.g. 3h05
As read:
5h00
